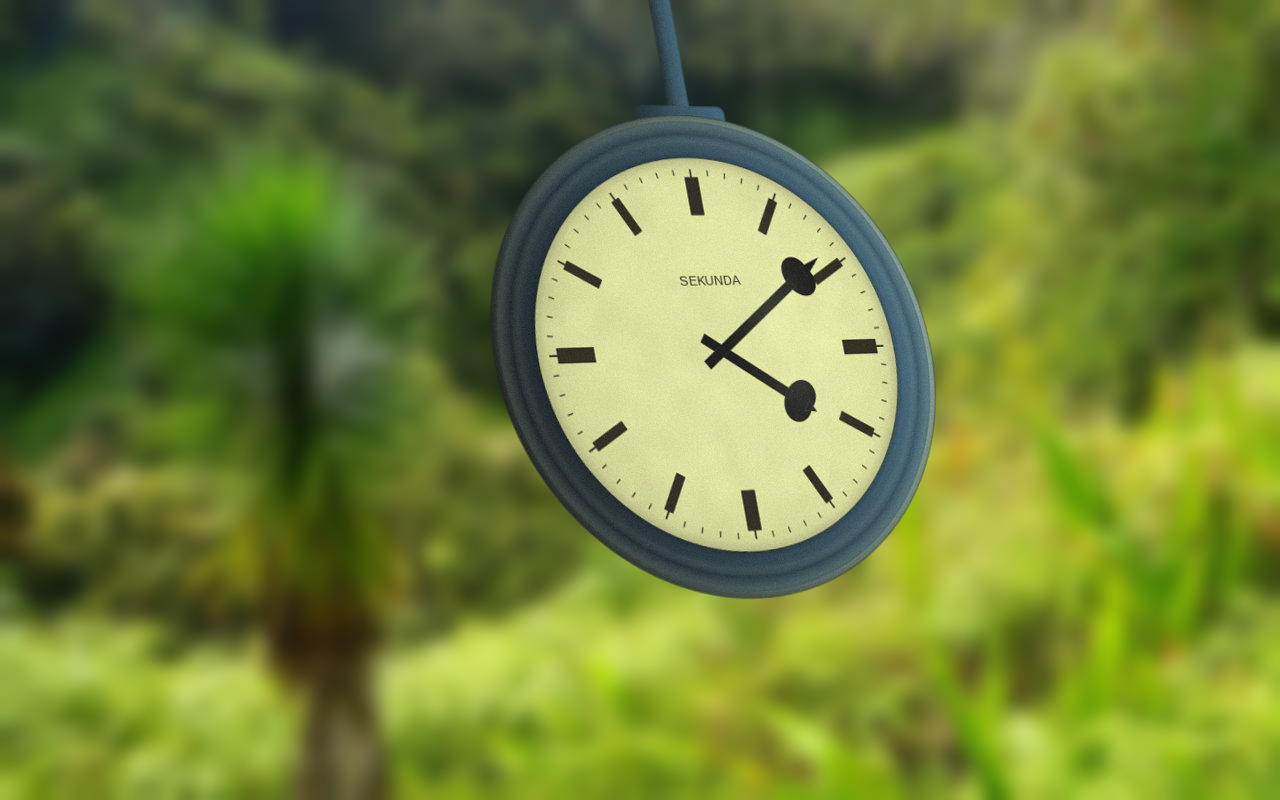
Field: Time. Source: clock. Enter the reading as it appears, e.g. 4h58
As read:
4h09
